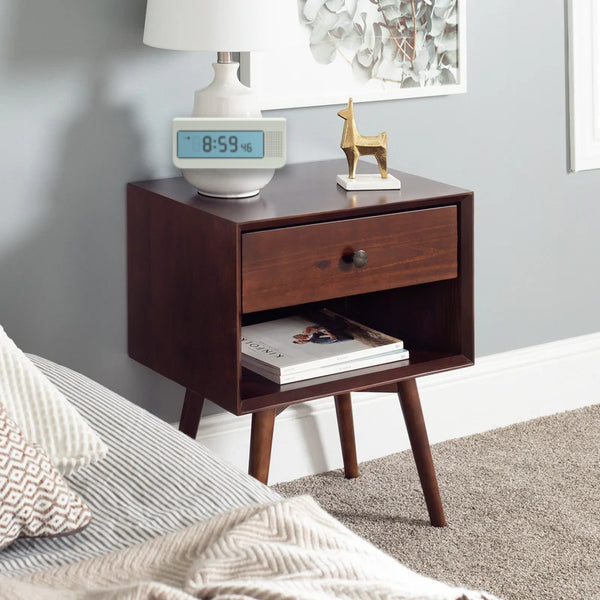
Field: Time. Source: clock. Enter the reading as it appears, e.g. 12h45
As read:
8h59
